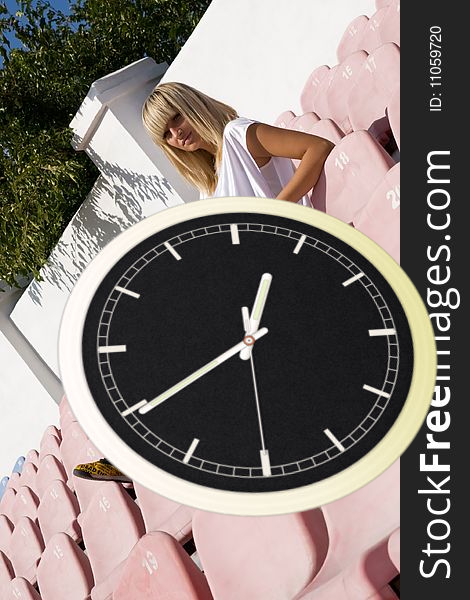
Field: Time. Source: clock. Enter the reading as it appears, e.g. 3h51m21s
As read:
12h39m30s
